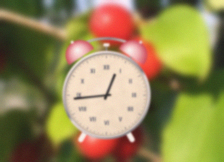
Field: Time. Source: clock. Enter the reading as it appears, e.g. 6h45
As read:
12h44
